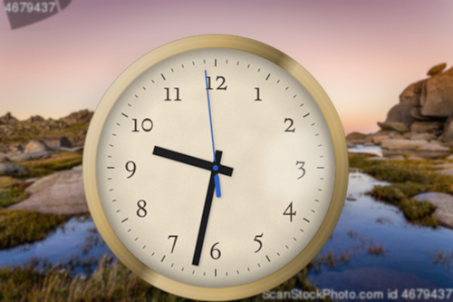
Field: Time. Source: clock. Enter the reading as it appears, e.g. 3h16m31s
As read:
9h31m59s
